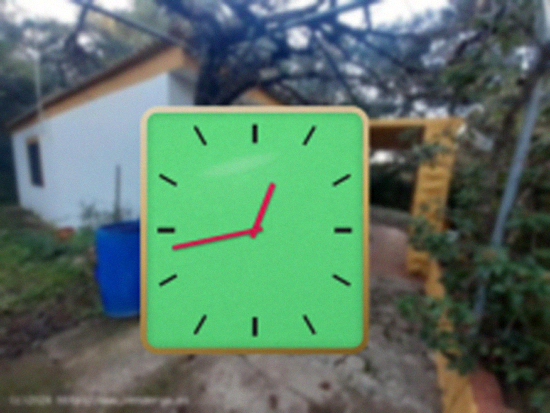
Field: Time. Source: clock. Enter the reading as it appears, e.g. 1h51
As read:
12h43
